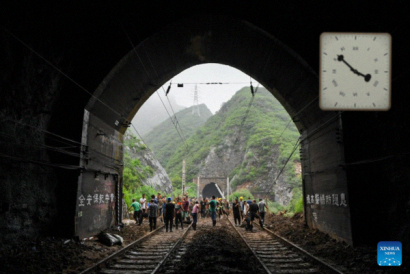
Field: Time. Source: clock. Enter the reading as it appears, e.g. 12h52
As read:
3h52
